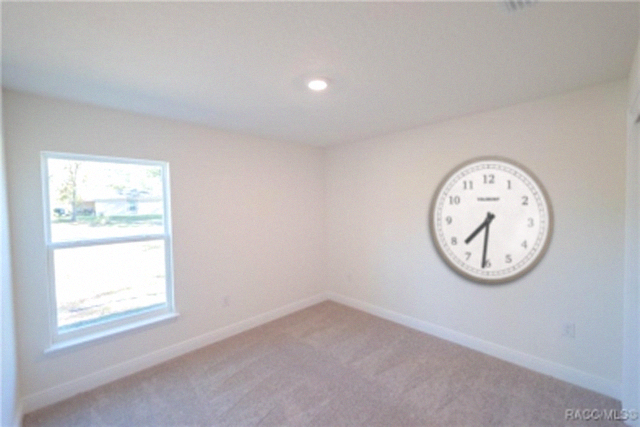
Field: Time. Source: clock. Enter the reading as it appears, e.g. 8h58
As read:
7h31
